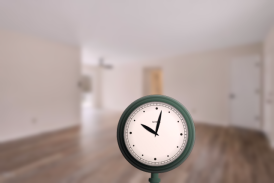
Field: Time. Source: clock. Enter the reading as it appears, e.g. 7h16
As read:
10h02
